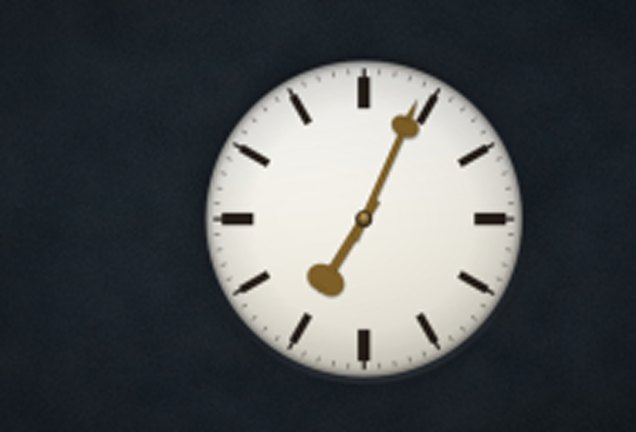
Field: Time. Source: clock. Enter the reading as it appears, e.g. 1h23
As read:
7h04
